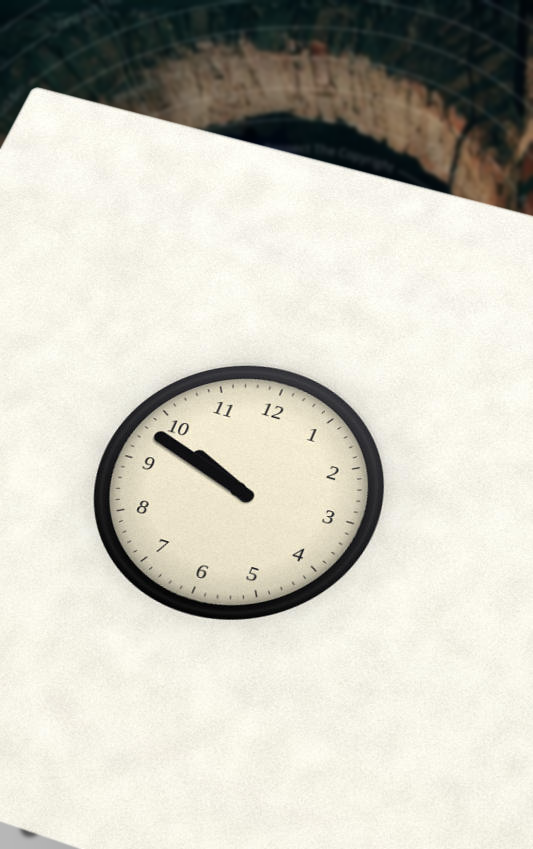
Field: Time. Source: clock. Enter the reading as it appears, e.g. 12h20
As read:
9h48
